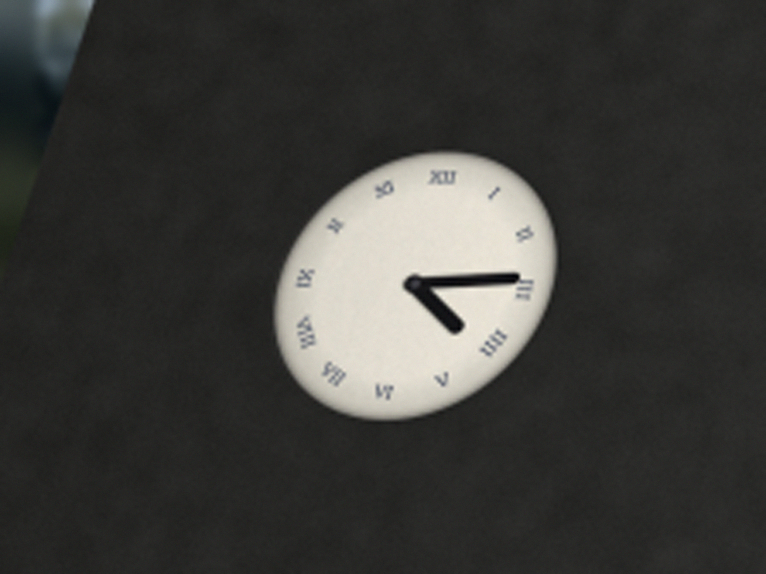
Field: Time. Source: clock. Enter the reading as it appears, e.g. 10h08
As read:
4h14
